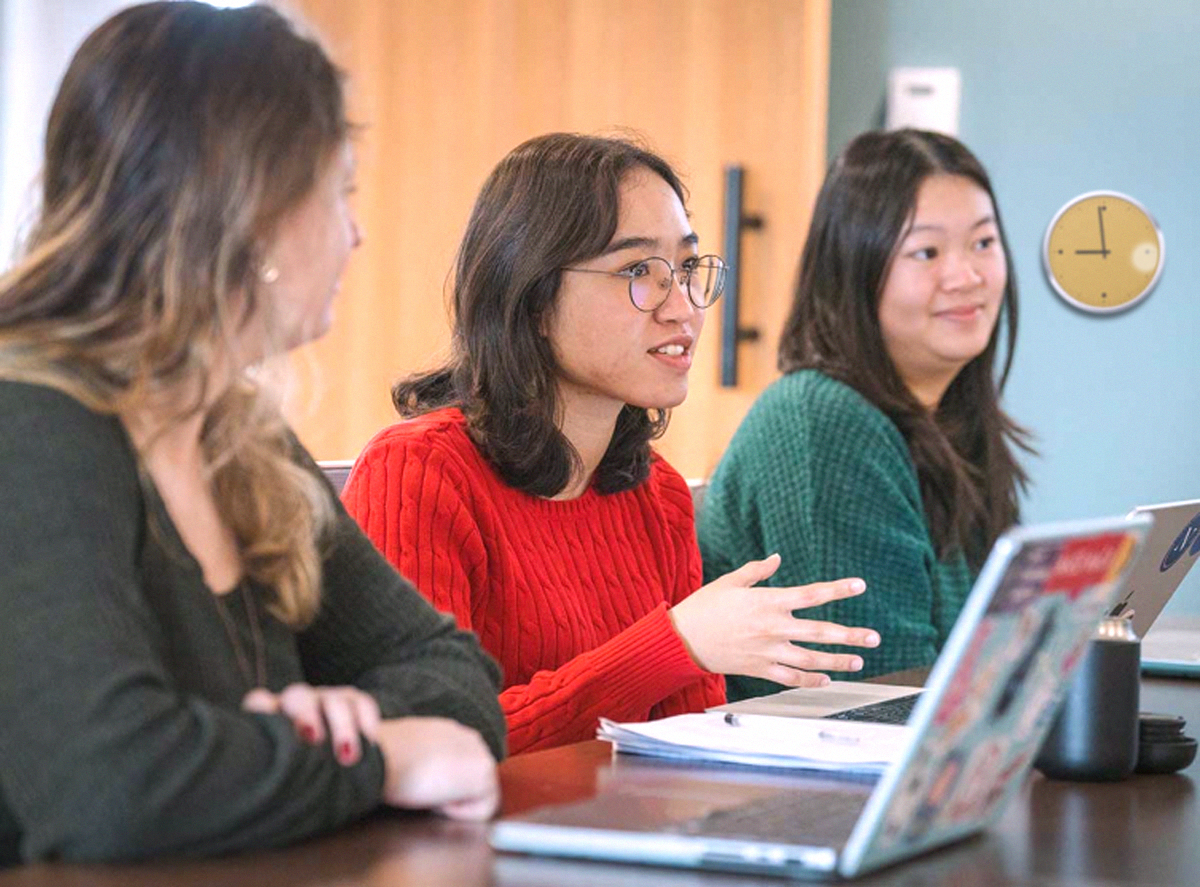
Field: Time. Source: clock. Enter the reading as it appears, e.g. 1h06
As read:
8h59
